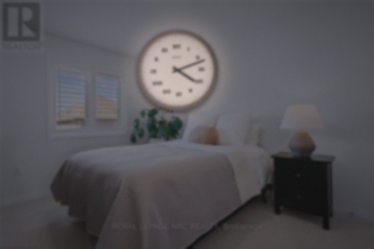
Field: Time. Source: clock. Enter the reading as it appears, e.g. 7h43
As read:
4h12
